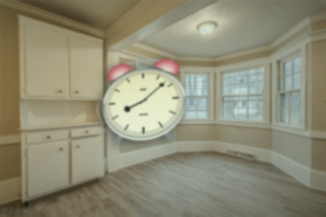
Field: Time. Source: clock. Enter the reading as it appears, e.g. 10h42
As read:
8h08
